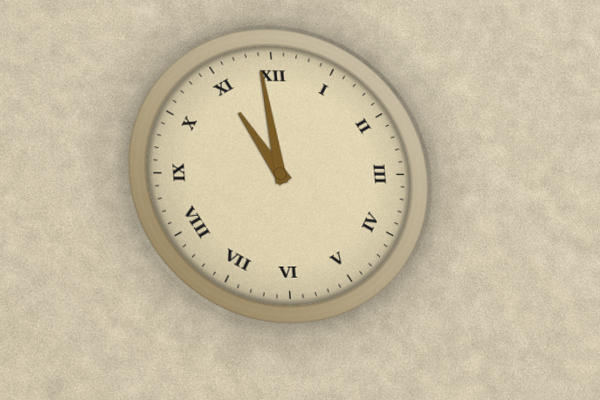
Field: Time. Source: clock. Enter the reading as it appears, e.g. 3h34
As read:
10h59
